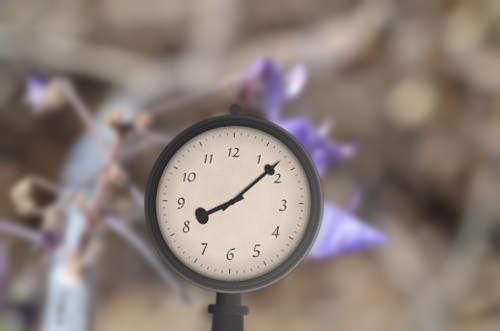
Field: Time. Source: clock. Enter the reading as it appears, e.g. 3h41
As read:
8h08
